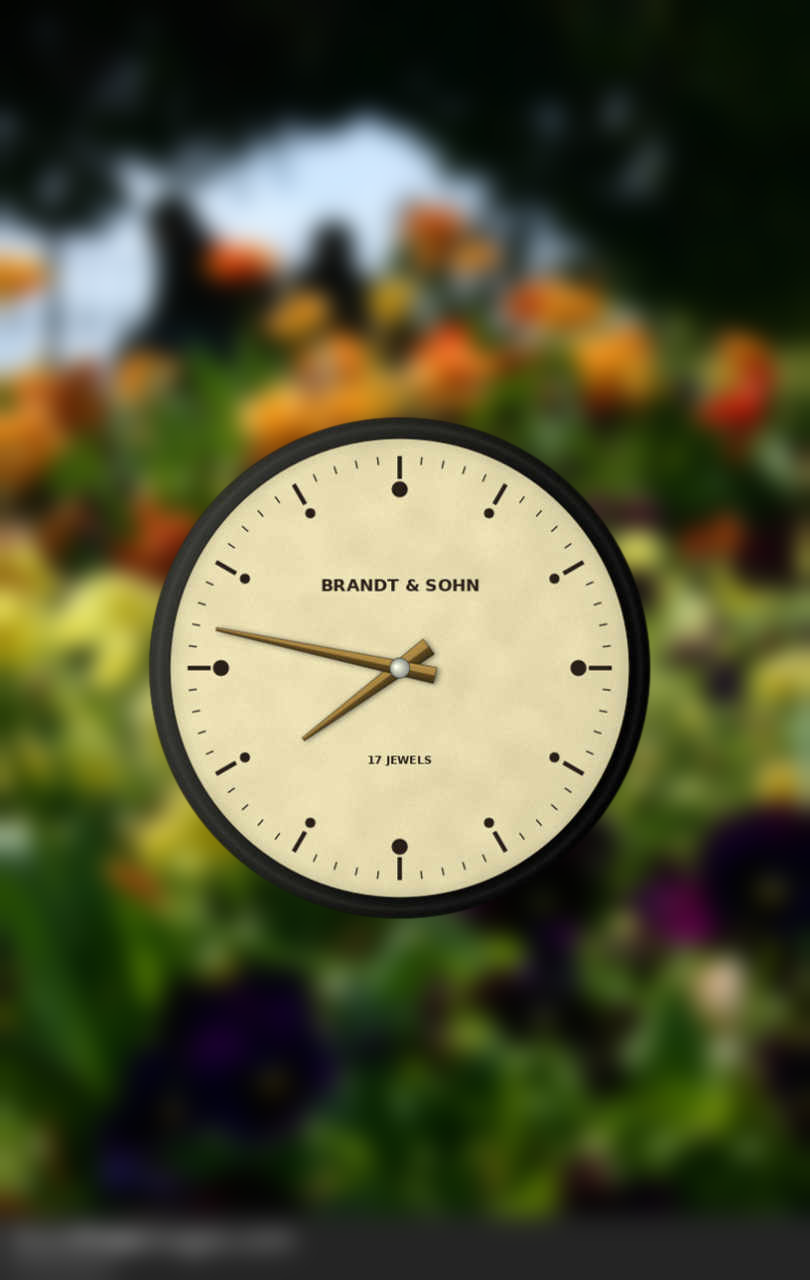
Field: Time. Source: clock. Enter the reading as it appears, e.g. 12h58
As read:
7h47
